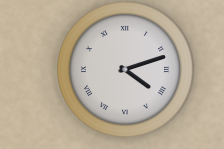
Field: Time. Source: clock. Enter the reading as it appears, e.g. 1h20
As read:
4h12
